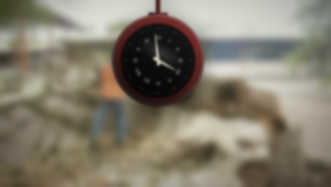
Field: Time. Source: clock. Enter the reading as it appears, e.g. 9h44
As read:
3h59
